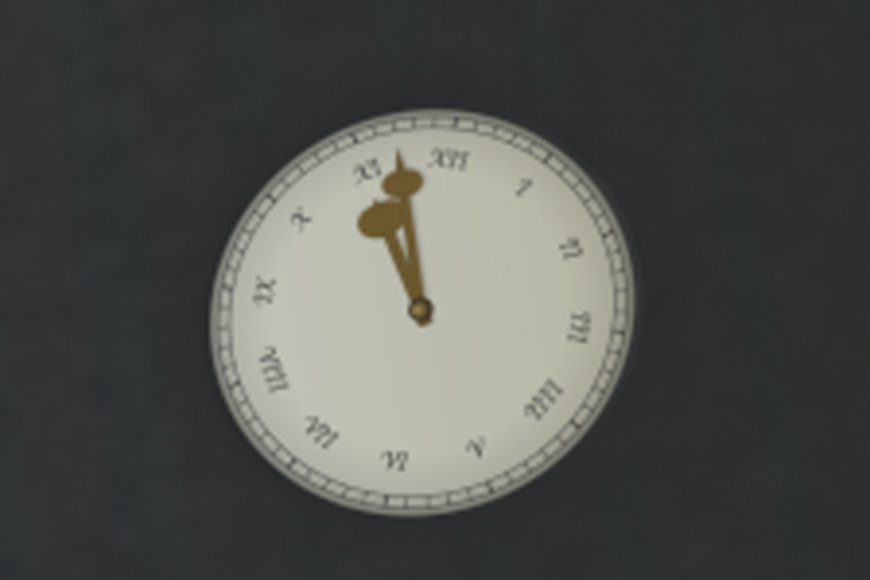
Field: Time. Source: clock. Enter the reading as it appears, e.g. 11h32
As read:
10h57
